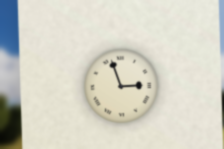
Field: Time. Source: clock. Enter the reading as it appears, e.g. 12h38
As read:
2h57
